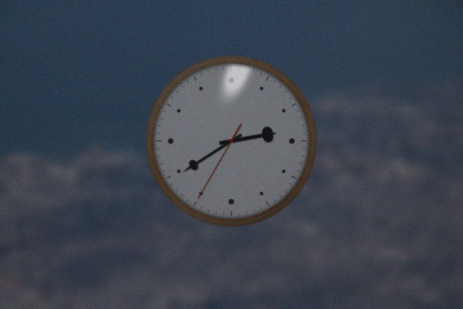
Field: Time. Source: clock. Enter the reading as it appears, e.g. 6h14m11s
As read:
2h39m35s
